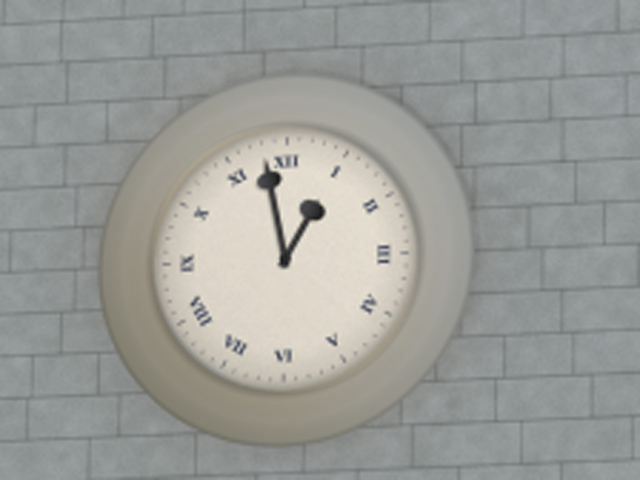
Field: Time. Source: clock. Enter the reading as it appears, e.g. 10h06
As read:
12h58
